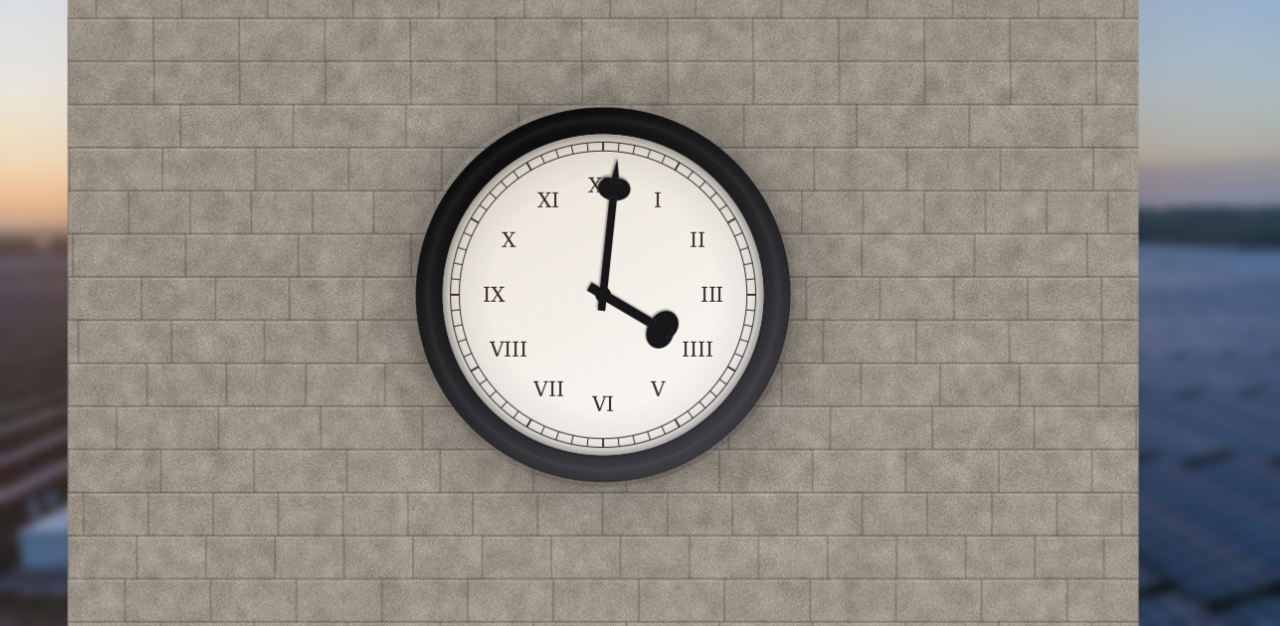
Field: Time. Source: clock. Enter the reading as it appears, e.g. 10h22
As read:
4h01
